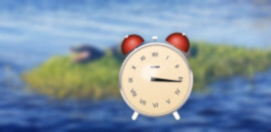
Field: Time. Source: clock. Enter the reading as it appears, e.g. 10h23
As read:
3h16
